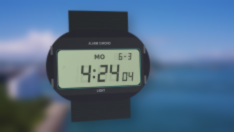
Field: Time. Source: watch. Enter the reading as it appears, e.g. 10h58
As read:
4h24
